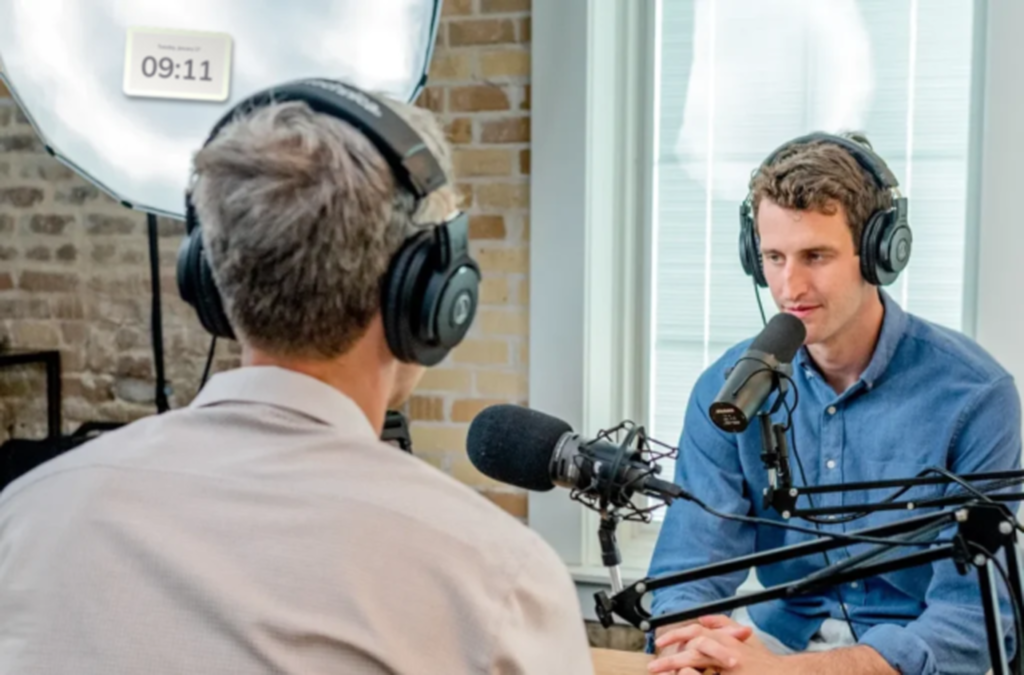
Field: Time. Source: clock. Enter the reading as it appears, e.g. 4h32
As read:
9h11
